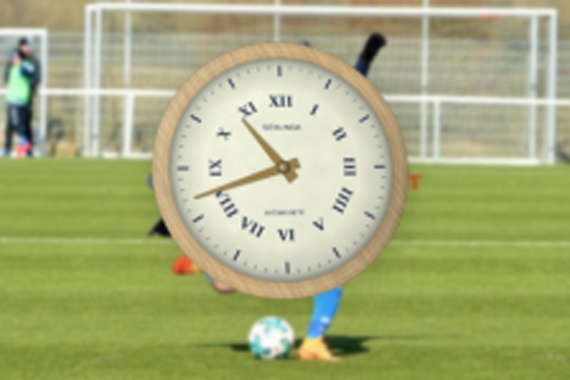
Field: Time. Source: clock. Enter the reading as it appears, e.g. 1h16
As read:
10h42
